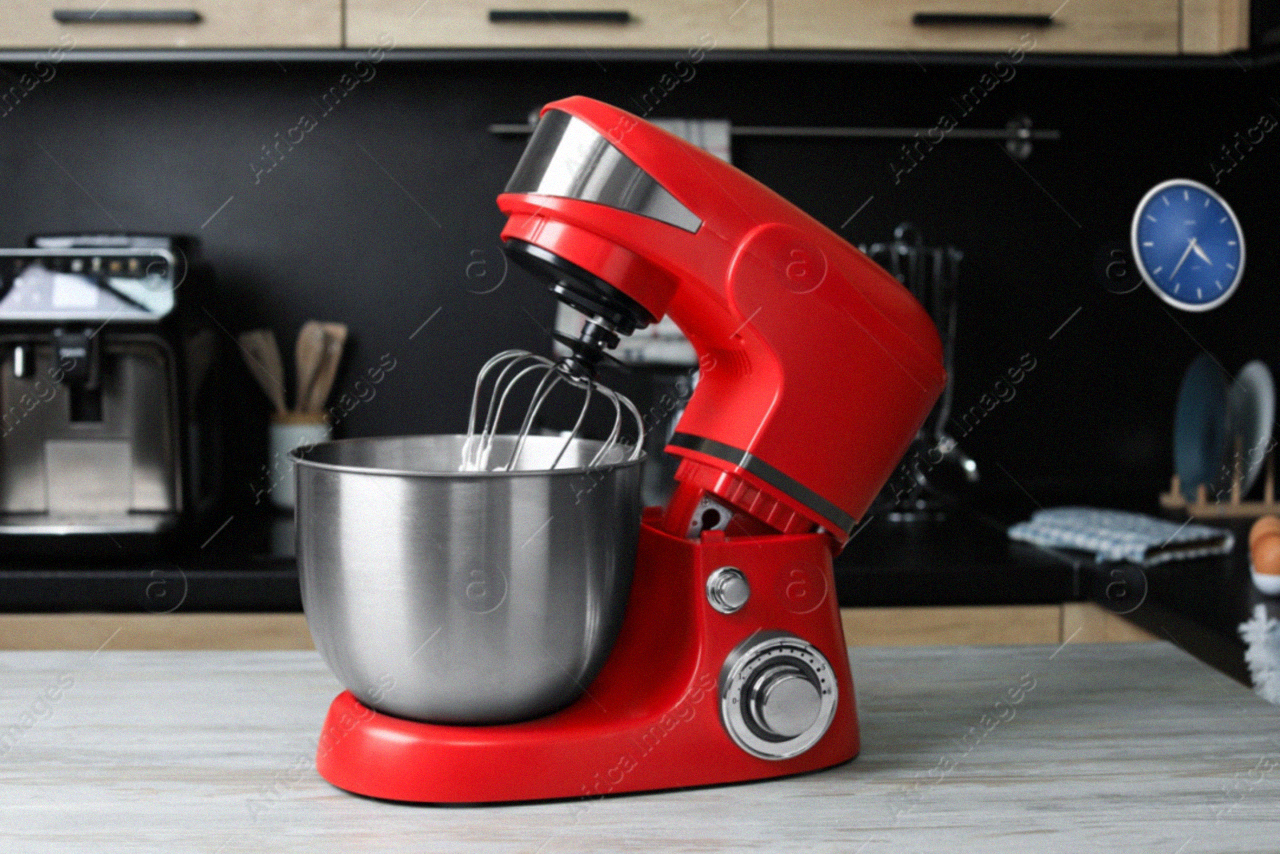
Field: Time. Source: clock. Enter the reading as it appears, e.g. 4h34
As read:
4h37
